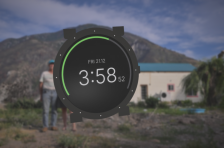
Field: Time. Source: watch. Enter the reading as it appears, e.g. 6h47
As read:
3h58
